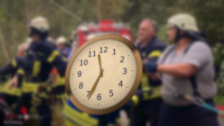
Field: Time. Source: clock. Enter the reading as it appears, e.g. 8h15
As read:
11h34
